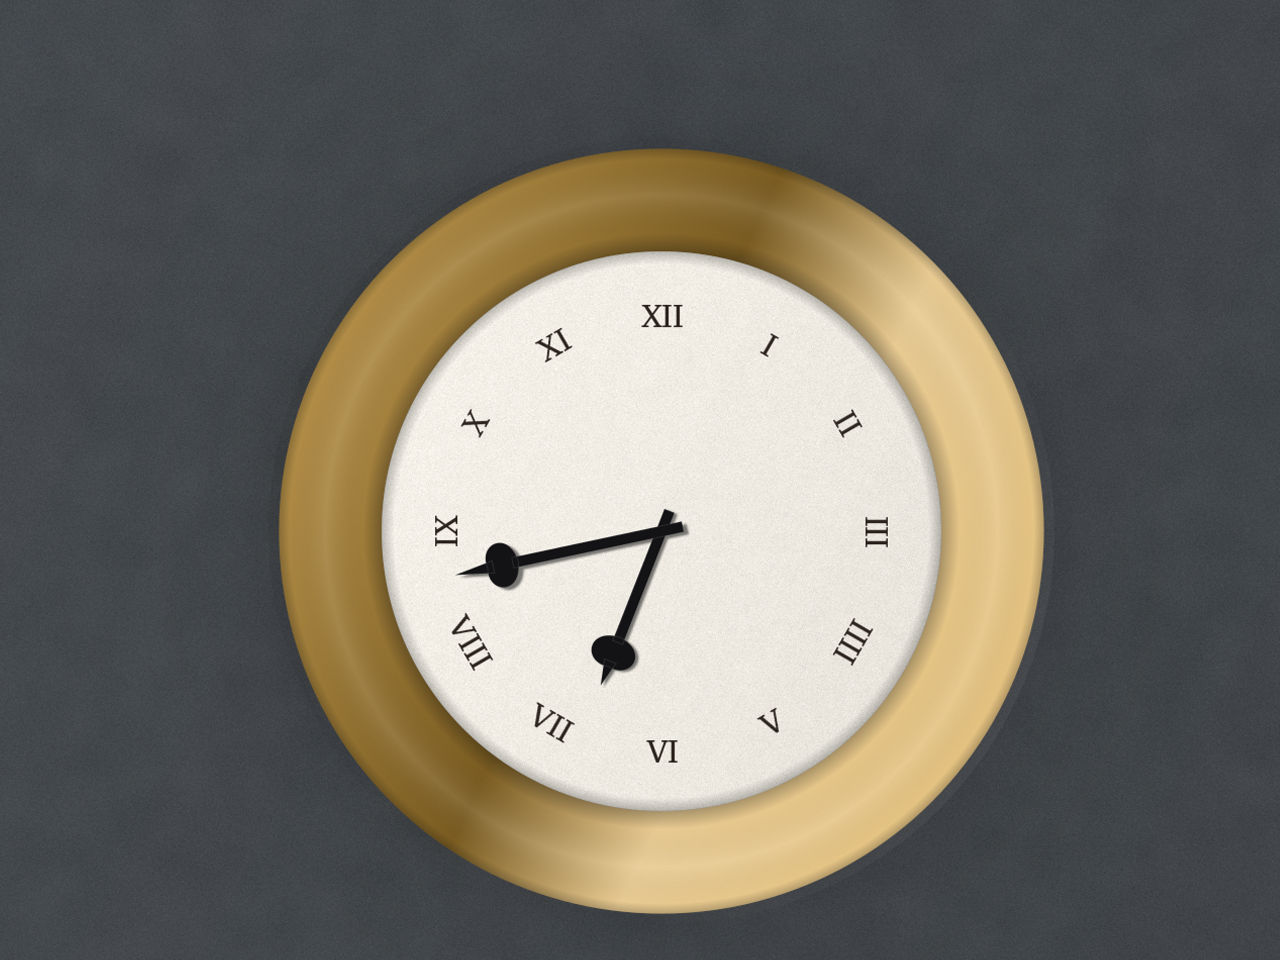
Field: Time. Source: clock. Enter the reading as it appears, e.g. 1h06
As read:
6h43
